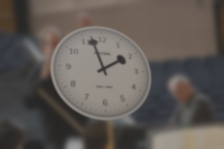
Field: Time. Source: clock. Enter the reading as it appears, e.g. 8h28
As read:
1h57
